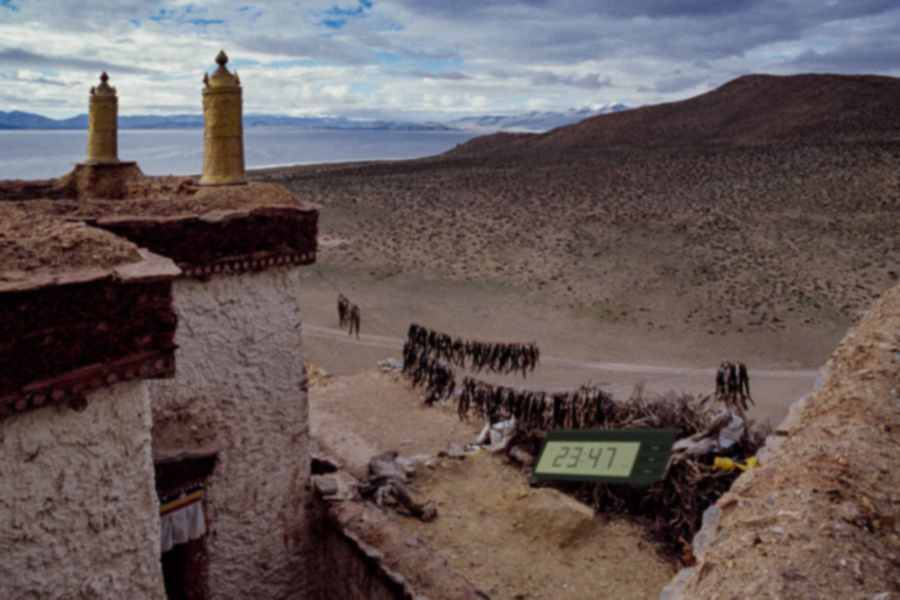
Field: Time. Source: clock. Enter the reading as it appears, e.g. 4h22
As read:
23h47
